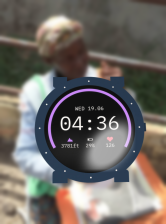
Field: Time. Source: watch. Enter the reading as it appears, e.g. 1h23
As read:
4h36
